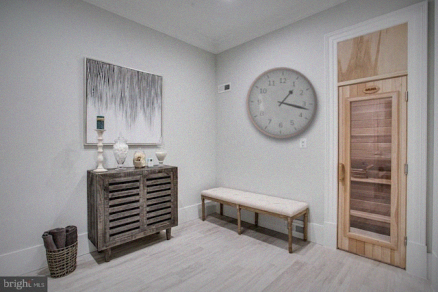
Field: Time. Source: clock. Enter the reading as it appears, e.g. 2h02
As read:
1h17
